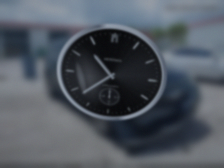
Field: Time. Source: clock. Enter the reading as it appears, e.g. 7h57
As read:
10h38
